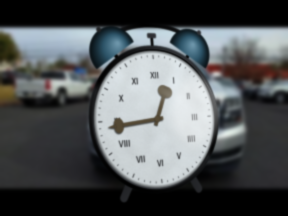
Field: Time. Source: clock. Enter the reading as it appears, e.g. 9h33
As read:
12h44
